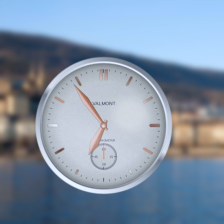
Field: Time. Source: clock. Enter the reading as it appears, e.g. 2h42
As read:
6h54
